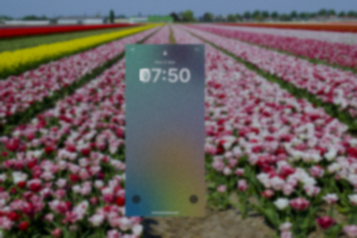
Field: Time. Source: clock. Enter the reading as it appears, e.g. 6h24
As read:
7h50
